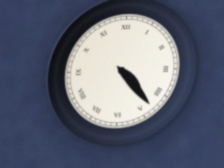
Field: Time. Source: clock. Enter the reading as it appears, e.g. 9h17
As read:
4h23
